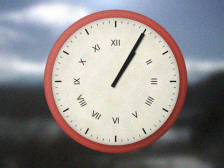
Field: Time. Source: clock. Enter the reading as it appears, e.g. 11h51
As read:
1h05
